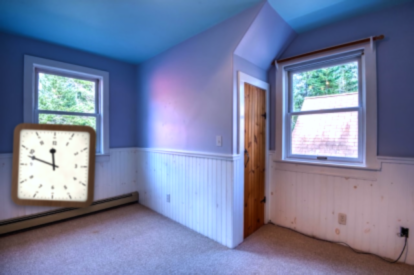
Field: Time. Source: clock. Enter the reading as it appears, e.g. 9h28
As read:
11h48
